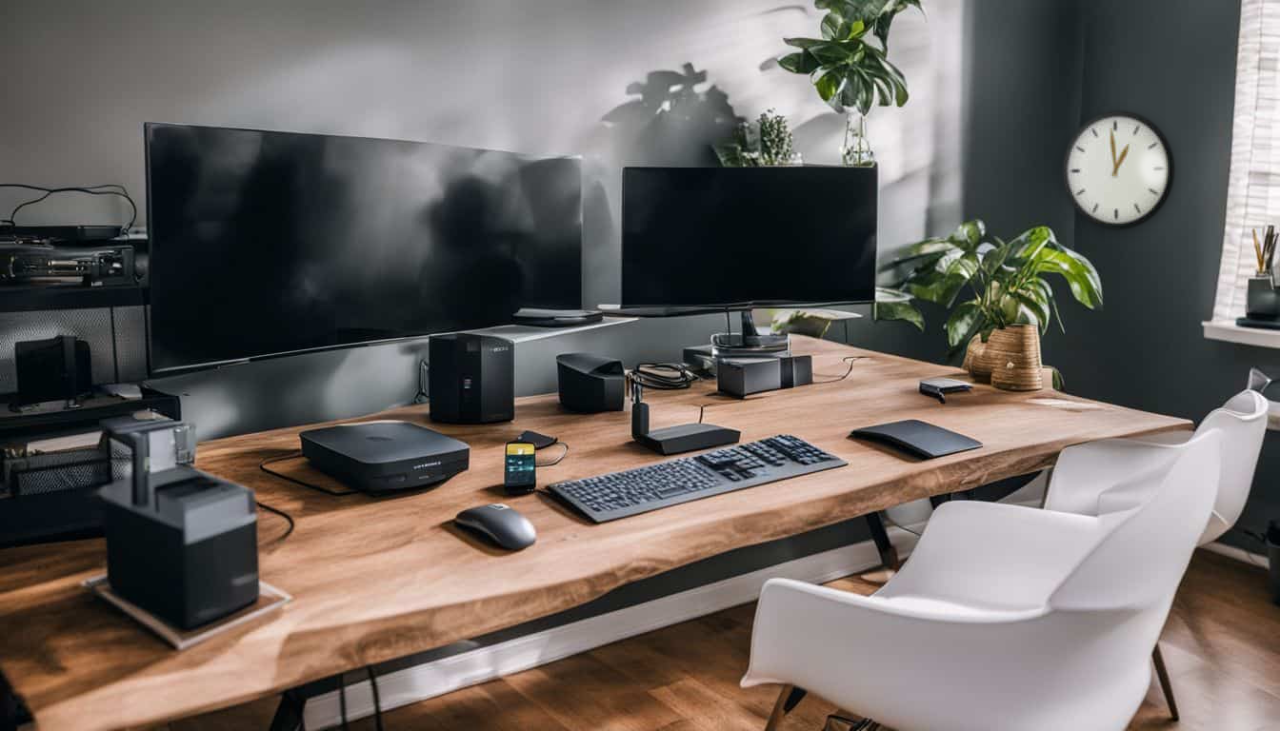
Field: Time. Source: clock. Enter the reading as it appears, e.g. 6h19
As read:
12h59
